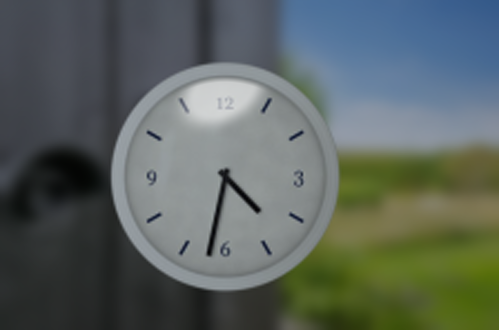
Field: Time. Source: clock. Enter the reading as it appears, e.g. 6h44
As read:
4h32
